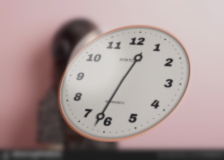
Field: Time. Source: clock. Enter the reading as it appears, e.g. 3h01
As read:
12h32
